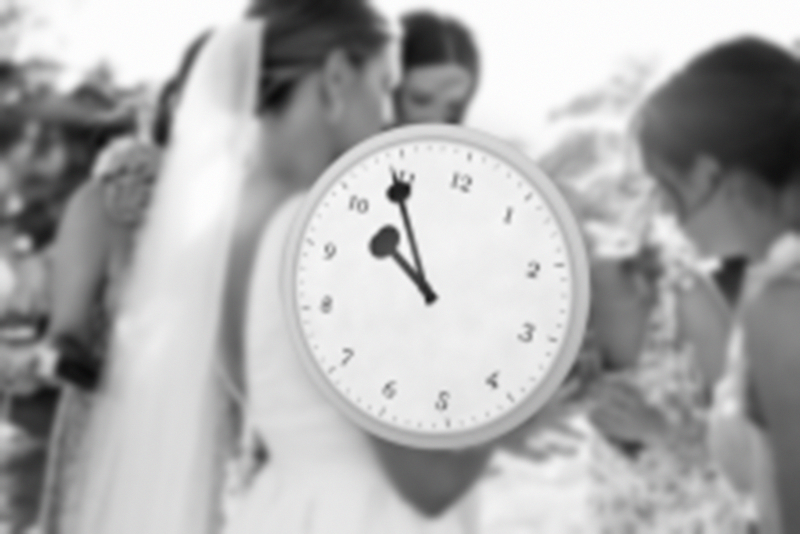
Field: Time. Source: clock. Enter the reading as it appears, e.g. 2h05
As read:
9h54
